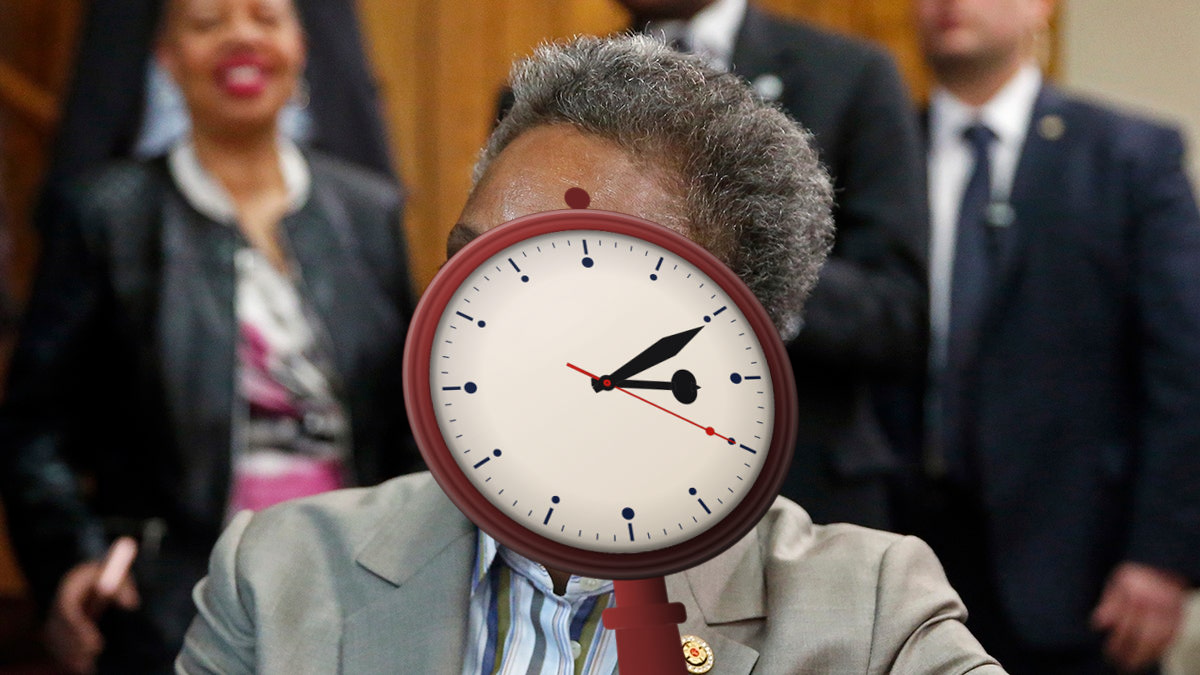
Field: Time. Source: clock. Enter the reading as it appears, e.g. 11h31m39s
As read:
3h10m20s
